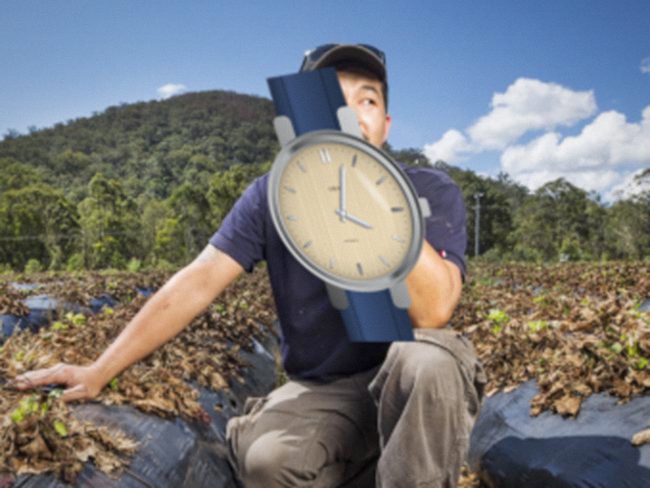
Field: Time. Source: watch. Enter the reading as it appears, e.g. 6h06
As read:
4h03
